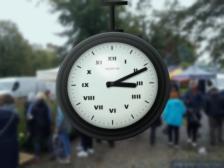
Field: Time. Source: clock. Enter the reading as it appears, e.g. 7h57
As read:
3h11
